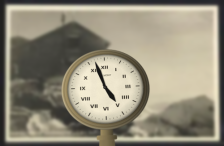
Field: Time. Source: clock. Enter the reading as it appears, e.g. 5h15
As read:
4h57
